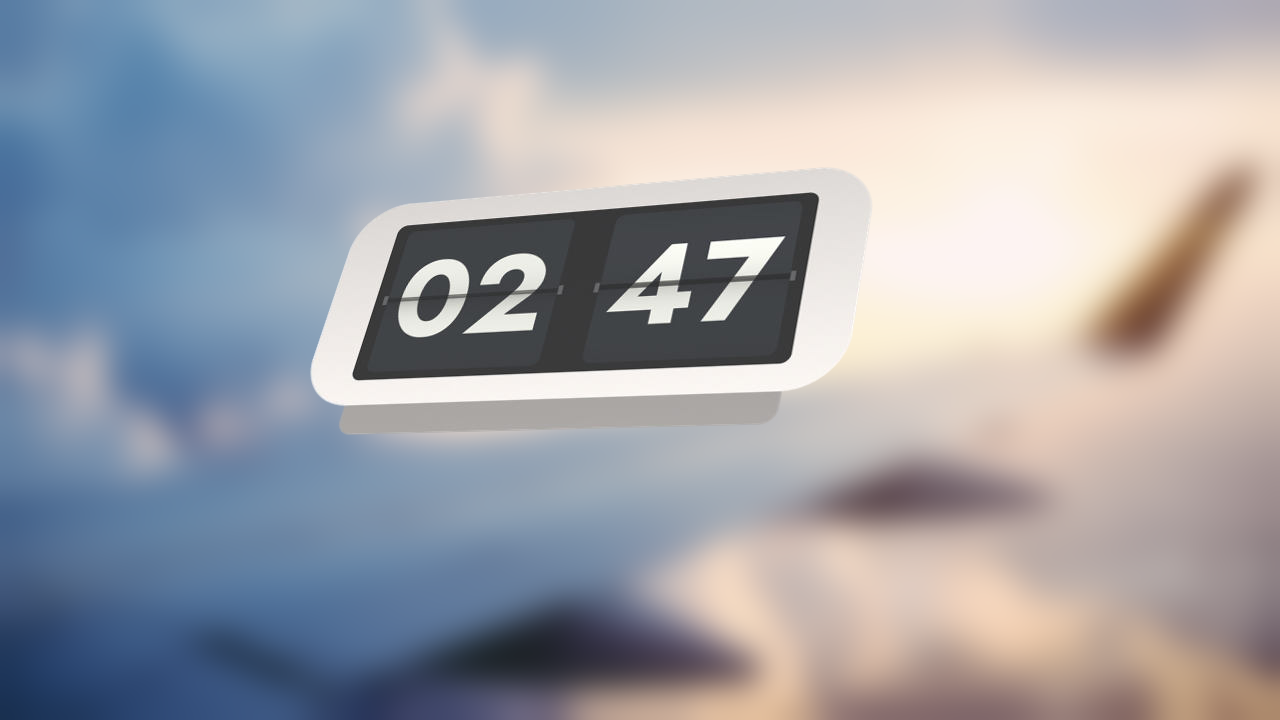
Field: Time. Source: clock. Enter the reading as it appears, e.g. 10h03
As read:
2h47
